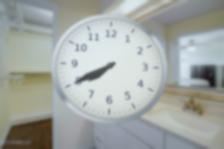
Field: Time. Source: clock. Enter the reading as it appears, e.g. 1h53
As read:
7h40
